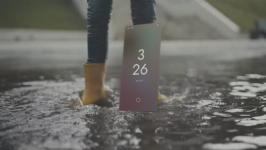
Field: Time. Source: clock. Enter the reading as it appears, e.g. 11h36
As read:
3h26
